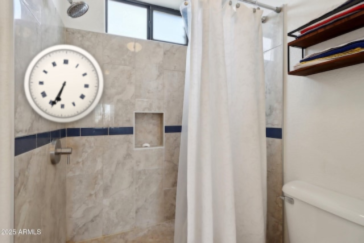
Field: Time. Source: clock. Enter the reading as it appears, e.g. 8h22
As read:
6h34
